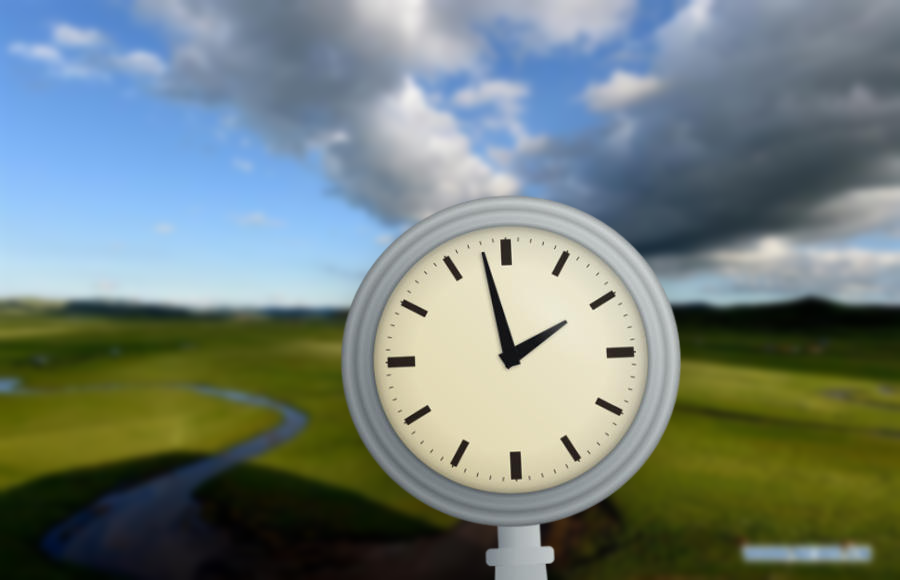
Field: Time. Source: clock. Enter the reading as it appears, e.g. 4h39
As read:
1h58
